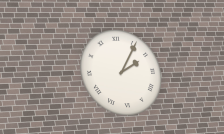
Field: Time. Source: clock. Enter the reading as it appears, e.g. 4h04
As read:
2h06
